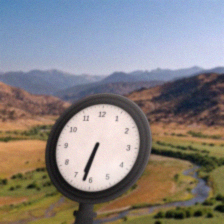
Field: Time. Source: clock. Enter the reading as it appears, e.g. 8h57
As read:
6h32
